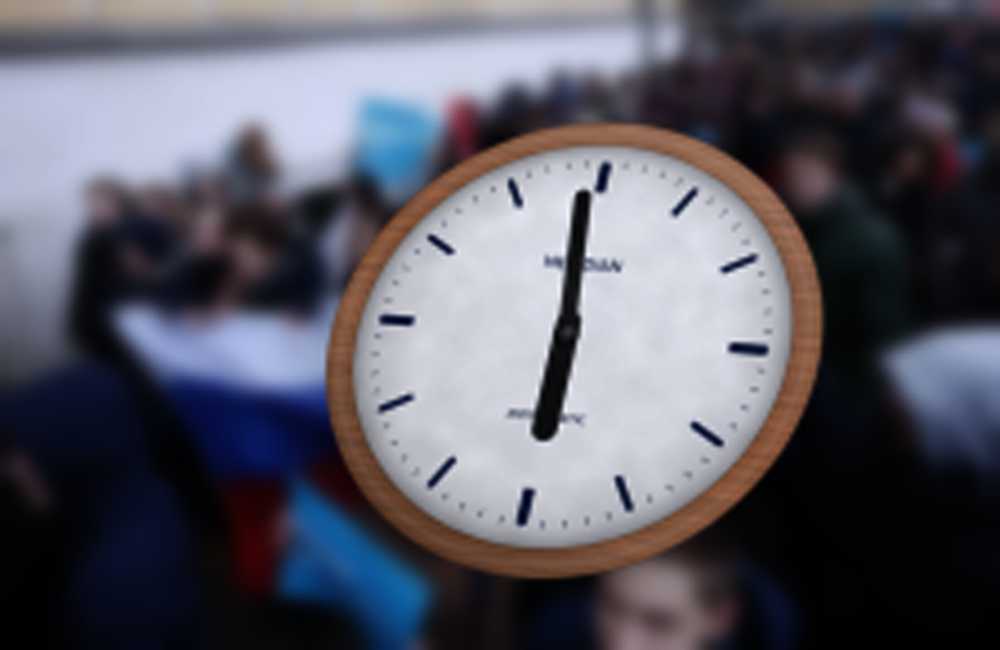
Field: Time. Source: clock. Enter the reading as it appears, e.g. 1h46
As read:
5h59
